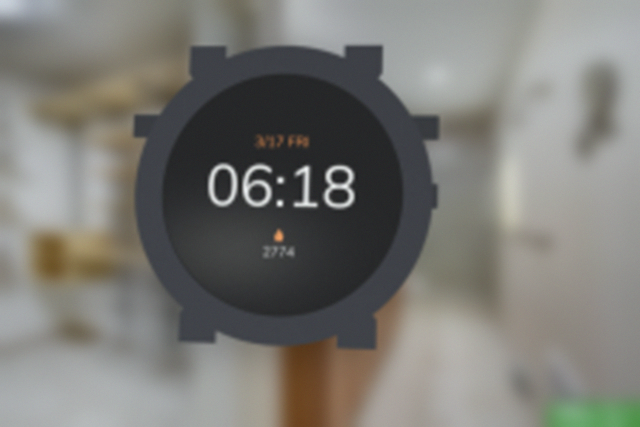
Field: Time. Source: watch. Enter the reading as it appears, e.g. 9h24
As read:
6h18
